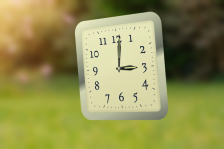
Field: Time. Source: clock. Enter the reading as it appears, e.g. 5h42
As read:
3h01
